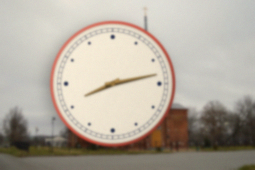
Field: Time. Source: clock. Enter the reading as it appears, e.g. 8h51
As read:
8h13
